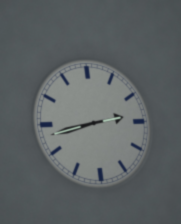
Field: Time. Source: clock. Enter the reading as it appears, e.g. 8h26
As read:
2h43
